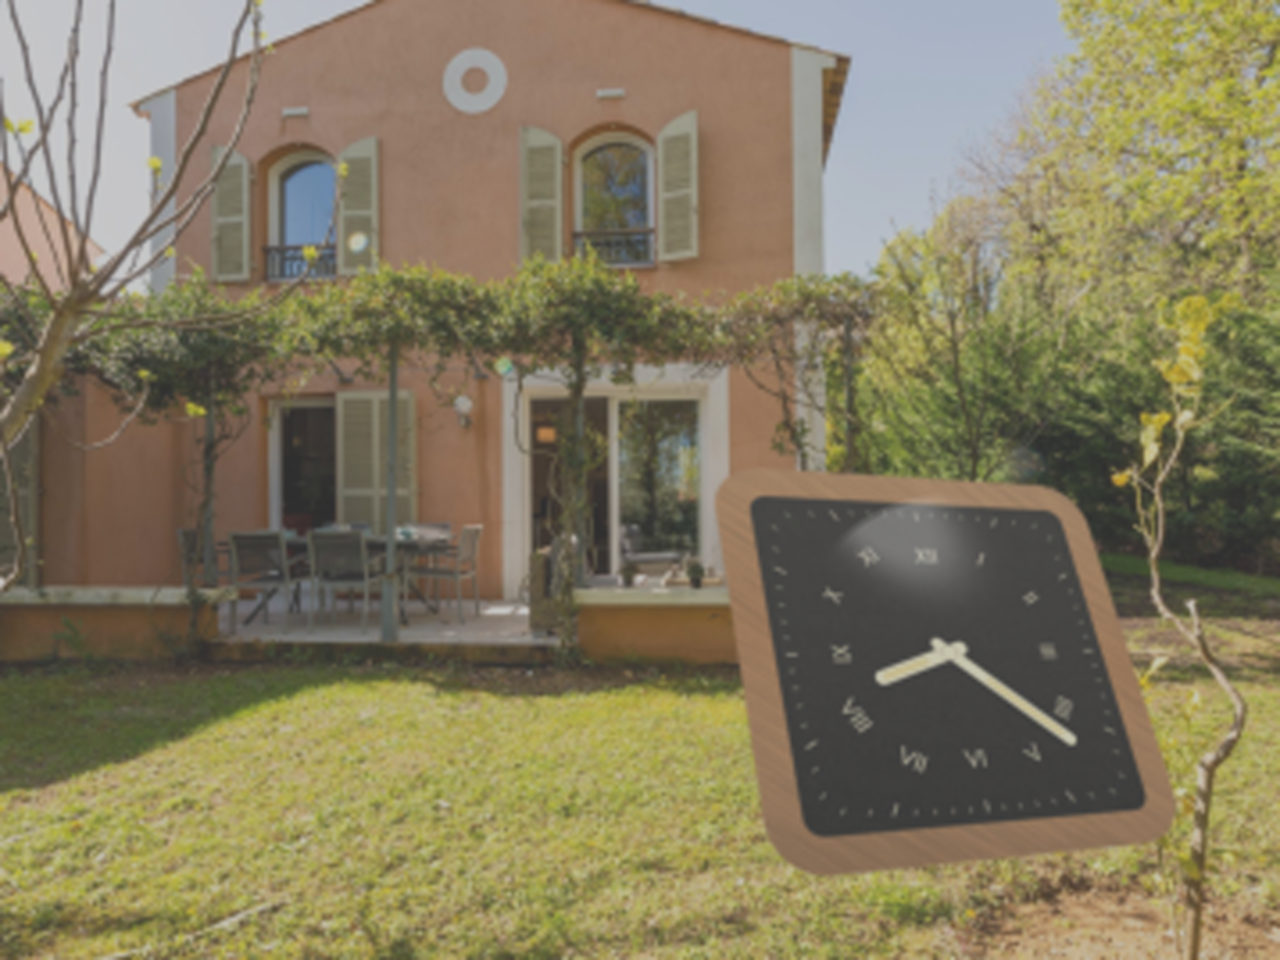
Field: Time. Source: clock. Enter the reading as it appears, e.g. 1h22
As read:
8h22
